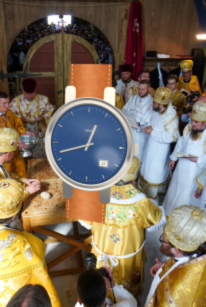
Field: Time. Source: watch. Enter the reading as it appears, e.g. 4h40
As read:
12h42
